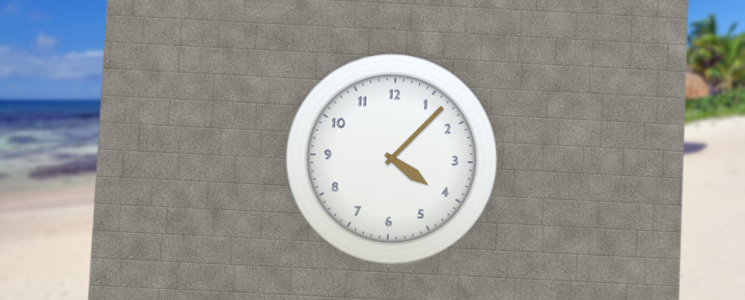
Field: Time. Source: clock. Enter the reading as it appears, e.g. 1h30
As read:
4h07
